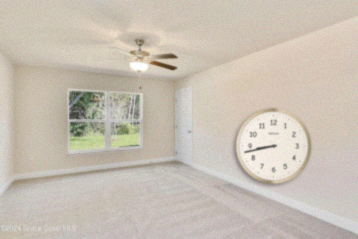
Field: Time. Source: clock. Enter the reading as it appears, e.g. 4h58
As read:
8h43
